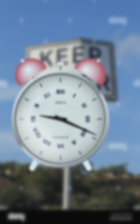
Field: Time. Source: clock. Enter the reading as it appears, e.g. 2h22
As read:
9h19
